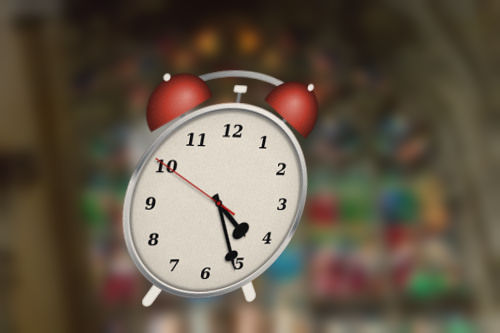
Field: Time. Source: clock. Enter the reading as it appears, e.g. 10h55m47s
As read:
4h25m50s
